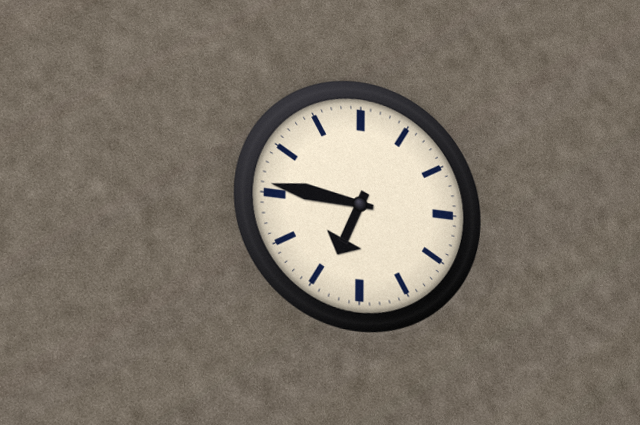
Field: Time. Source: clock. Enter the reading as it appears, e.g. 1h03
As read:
6h46
